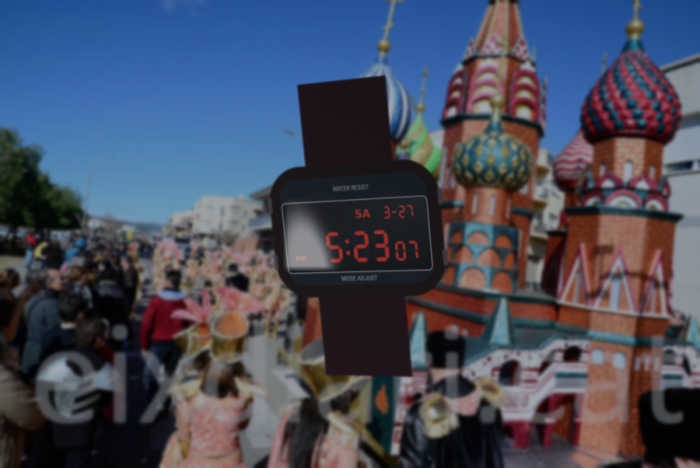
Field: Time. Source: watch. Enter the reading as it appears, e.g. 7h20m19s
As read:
5h23m07s
